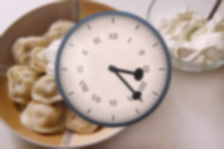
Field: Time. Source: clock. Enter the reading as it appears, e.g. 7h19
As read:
3h23
